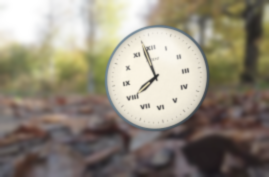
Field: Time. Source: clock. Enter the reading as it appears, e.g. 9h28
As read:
7h58
